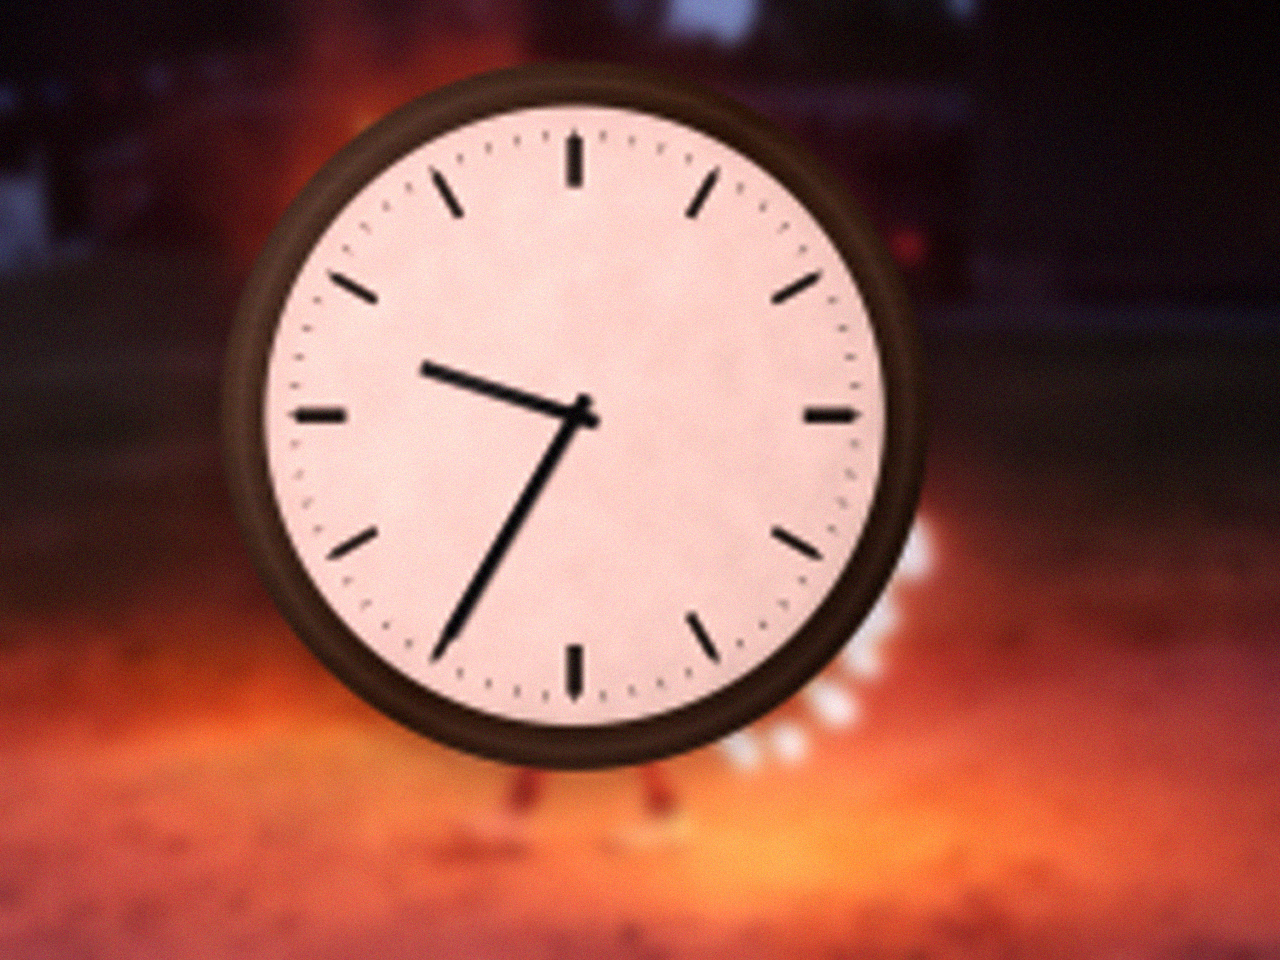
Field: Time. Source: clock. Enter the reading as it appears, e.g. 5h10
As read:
9h35
